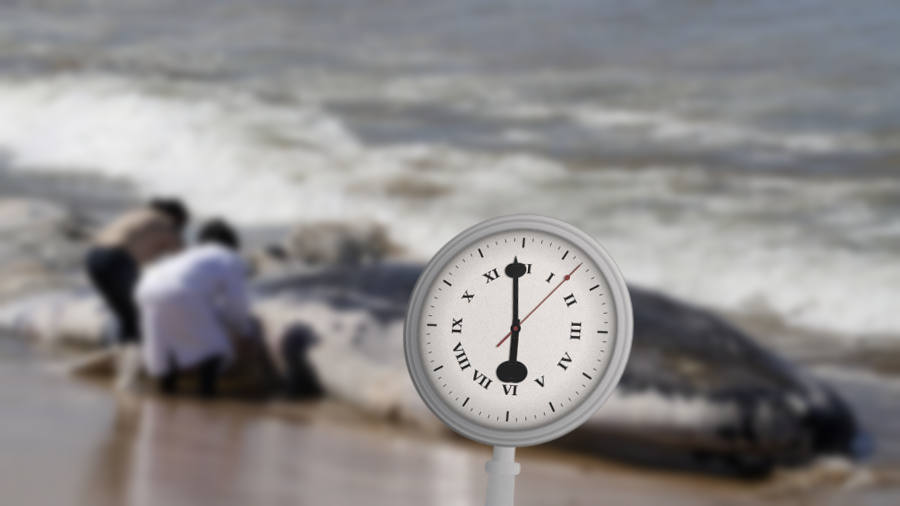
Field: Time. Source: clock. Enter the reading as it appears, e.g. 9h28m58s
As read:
5h59m07s
